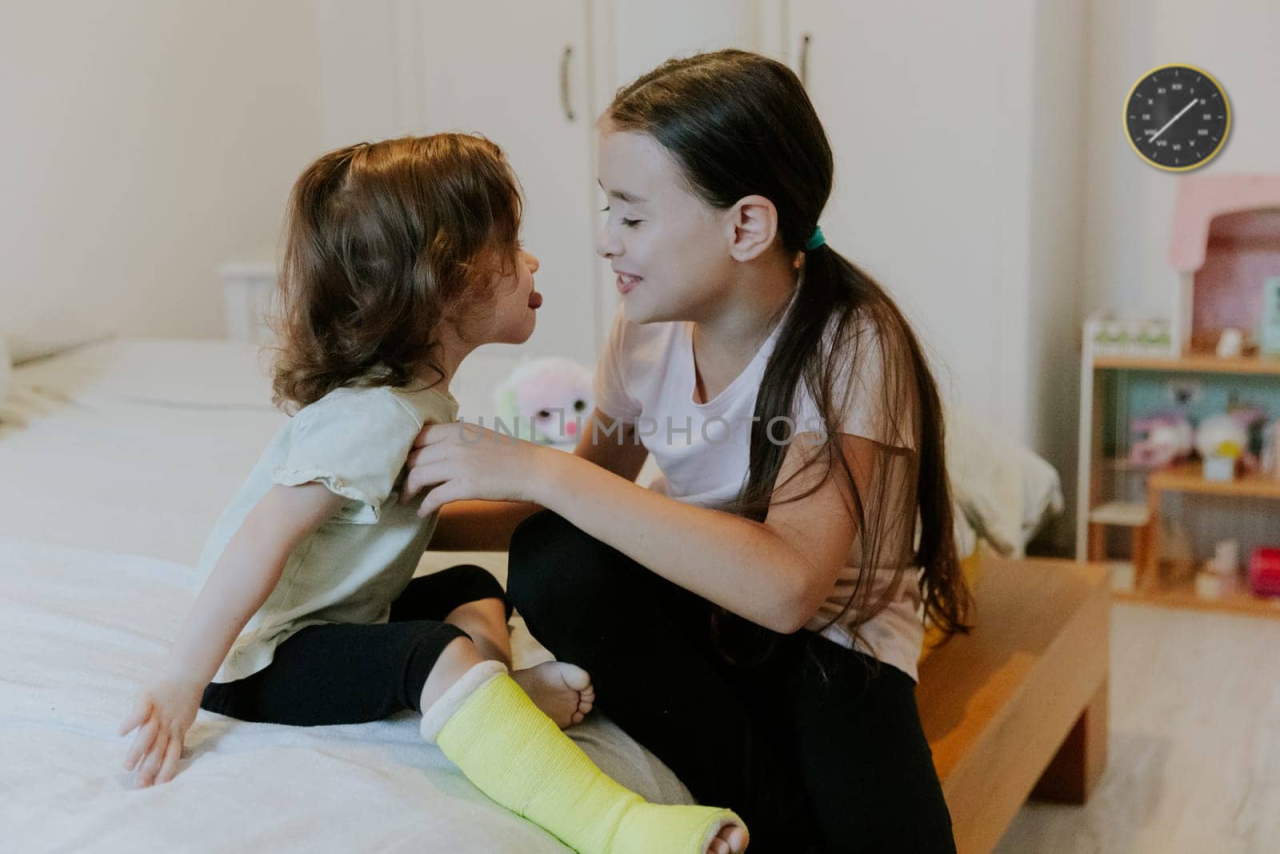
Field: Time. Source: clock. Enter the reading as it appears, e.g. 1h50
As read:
1h38
